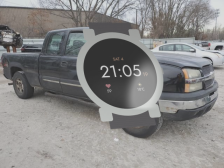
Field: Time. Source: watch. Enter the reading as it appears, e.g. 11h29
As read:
21h05
